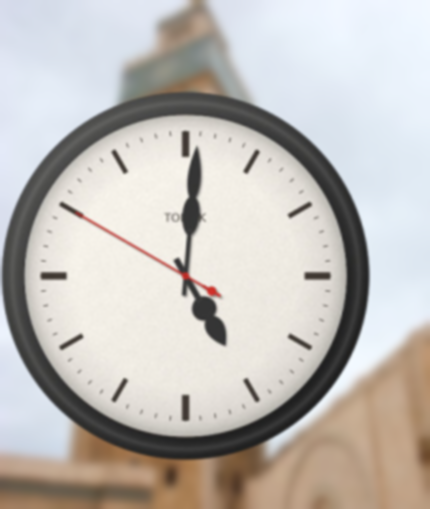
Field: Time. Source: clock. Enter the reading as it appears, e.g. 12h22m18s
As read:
5h00m50s
